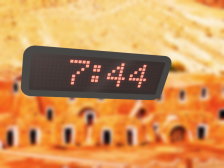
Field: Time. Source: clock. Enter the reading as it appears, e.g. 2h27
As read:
7h44
